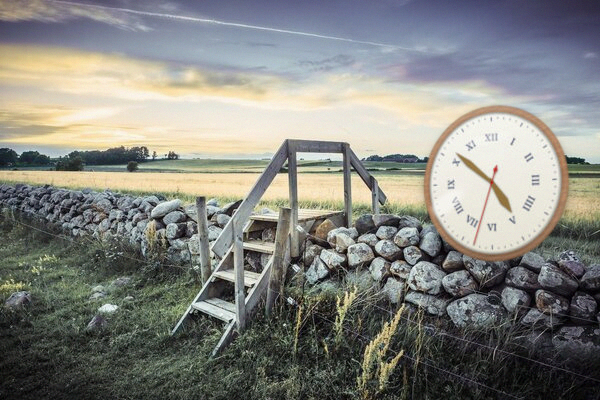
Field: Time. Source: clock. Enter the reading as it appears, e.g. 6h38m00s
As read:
4h51m33s
